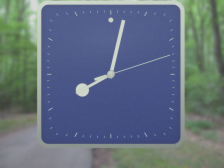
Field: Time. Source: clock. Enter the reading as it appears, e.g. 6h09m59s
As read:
8h02m12s
